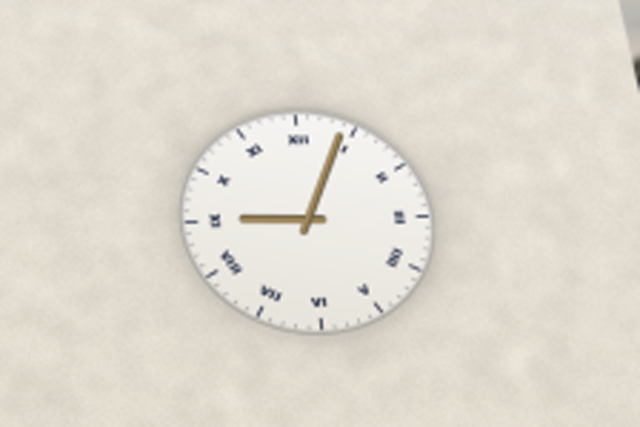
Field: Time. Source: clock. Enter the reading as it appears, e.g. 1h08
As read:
9h04
